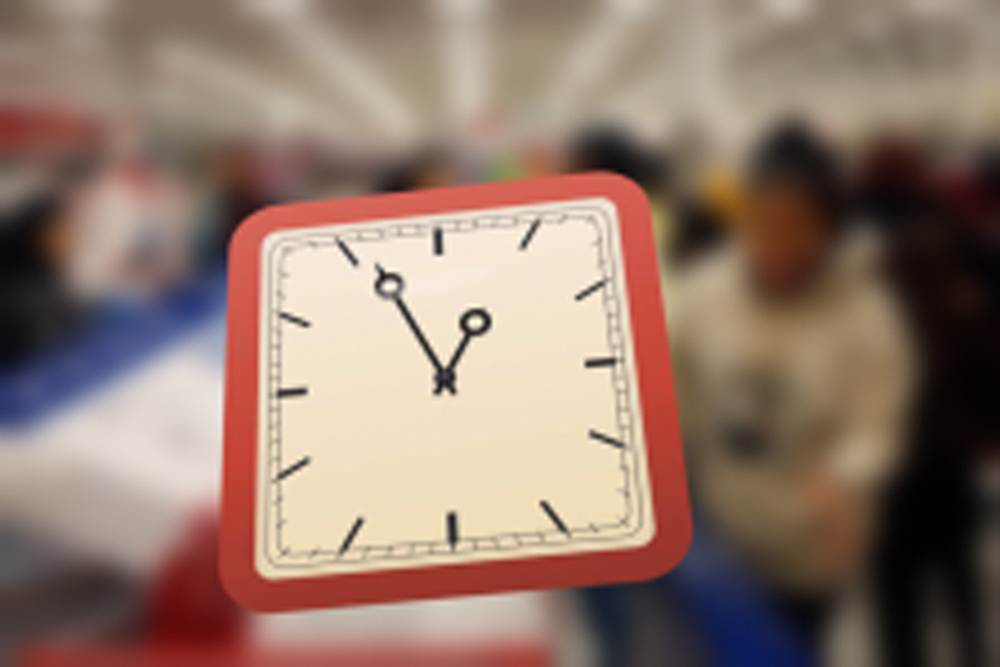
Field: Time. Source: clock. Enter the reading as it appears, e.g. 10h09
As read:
12h56
